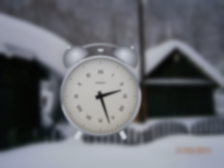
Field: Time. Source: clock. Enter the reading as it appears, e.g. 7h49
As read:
2h27
